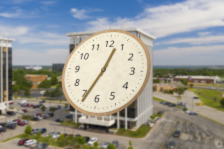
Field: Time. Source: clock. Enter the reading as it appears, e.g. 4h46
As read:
12h34
